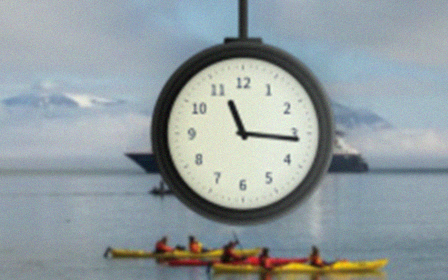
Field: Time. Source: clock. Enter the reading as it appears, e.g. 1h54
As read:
11h16
